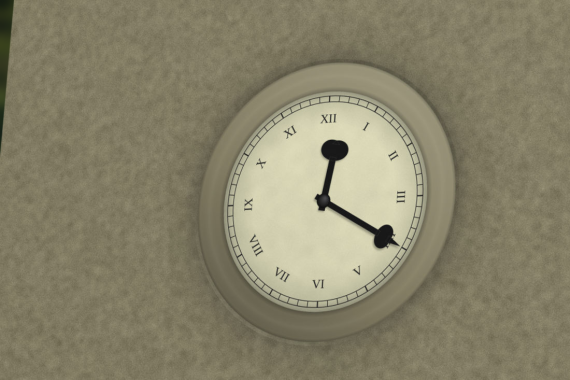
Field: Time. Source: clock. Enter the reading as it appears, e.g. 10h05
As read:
12h20
